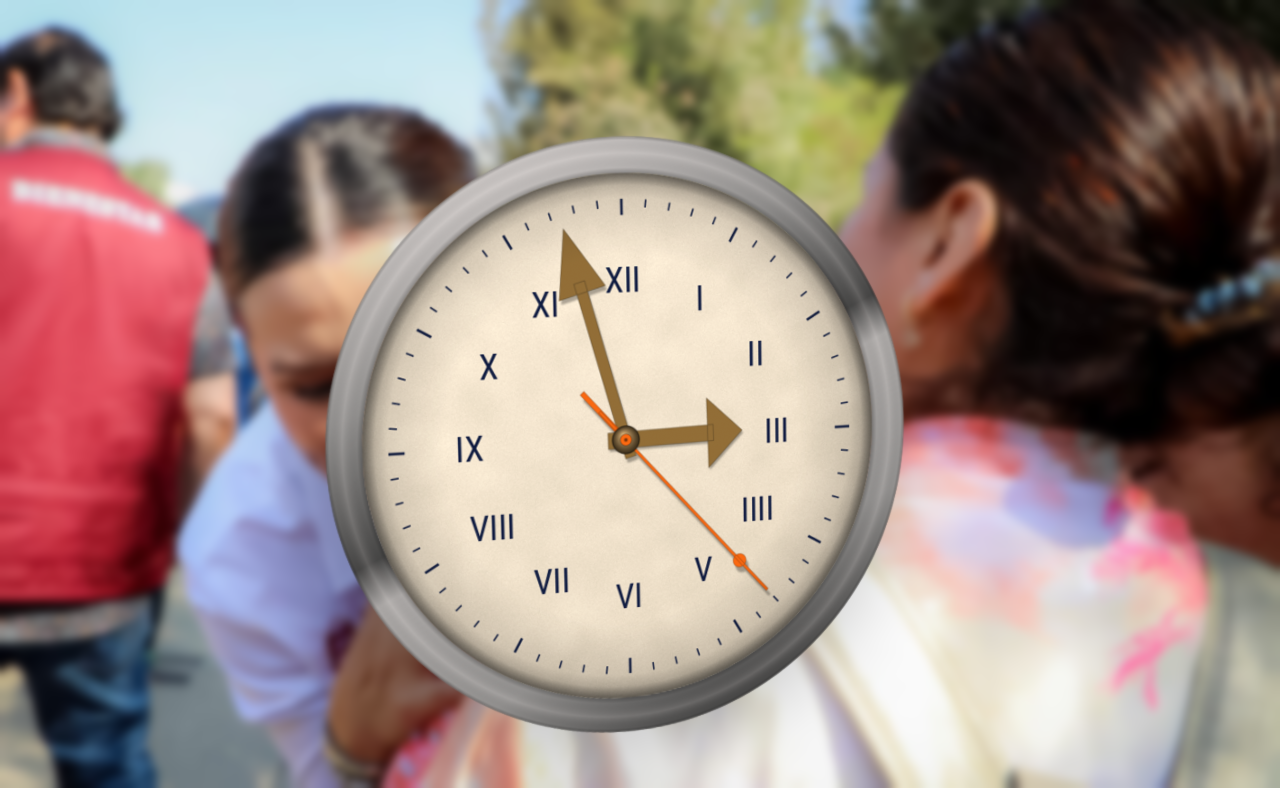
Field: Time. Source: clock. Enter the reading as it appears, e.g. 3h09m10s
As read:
2h57m23s
